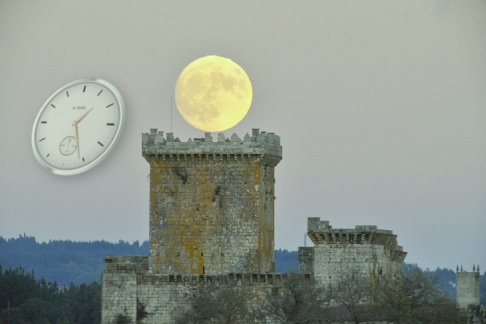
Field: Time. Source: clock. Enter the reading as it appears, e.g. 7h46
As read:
1h26
